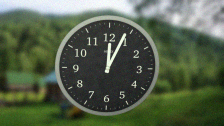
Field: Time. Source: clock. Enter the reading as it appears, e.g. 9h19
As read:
12h04
